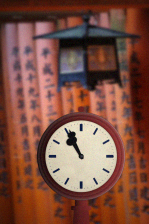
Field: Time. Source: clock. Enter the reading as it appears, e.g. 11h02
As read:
10h56
